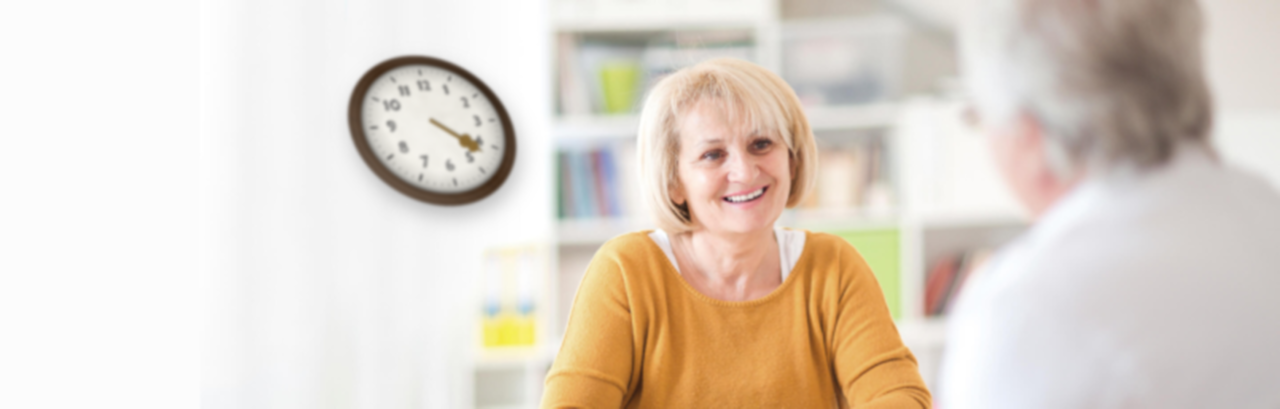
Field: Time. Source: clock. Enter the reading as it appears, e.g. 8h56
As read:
4h22
